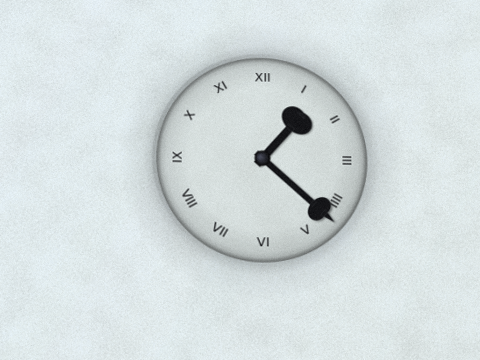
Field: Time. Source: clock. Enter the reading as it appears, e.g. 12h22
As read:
1h22
